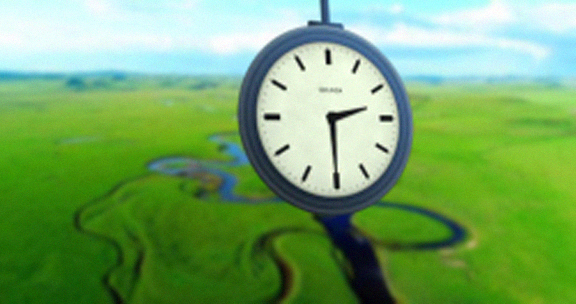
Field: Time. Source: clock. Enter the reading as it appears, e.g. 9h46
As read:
2h30
